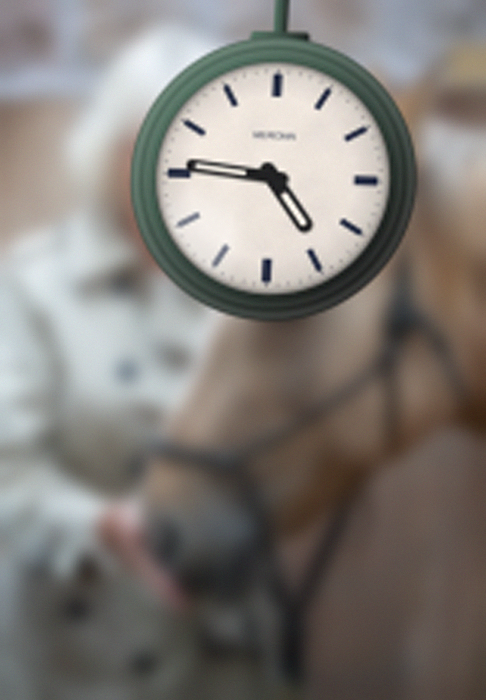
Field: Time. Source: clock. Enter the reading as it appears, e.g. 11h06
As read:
4h46
